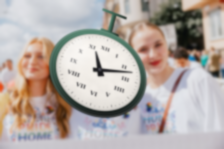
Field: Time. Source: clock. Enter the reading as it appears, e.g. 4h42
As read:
11h12
